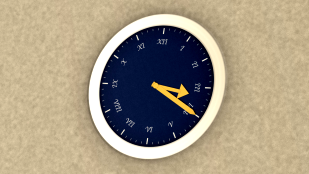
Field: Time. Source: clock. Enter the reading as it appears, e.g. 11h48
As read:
3h20
